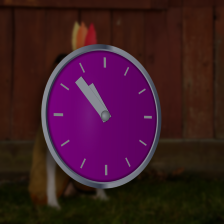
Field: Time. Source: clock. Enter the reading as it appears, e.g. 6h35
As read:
10h53
